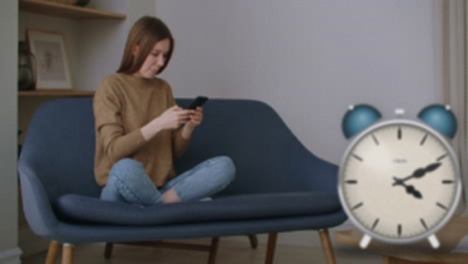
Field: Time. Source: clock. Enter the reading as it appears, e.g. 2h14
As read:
4h11
